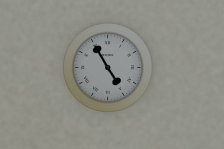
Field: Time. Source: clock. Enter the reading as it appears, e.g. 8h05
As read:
4h55
